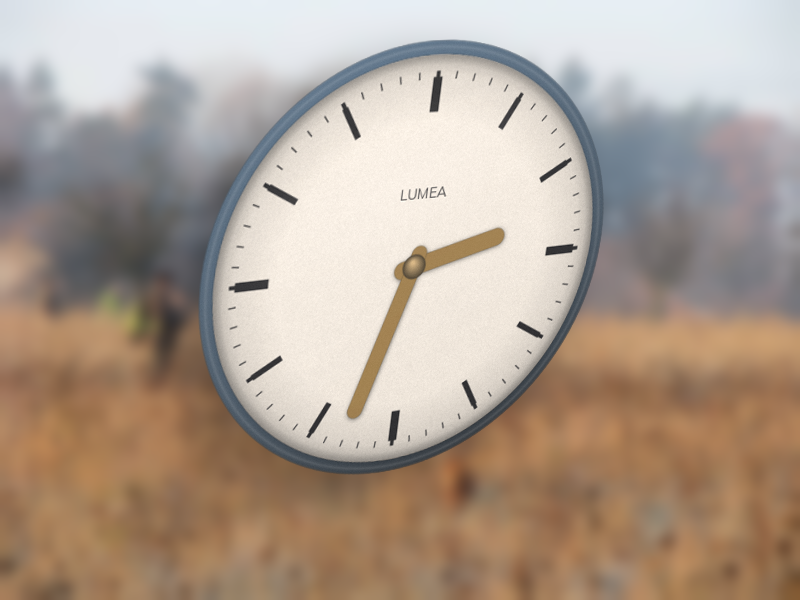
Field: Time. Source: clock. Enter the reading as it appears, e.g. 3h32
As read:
2h33
